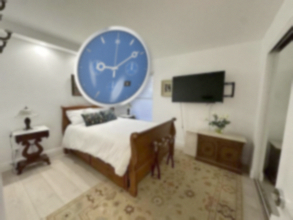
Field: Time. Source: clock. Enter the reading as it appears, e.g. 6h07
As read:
9h09
